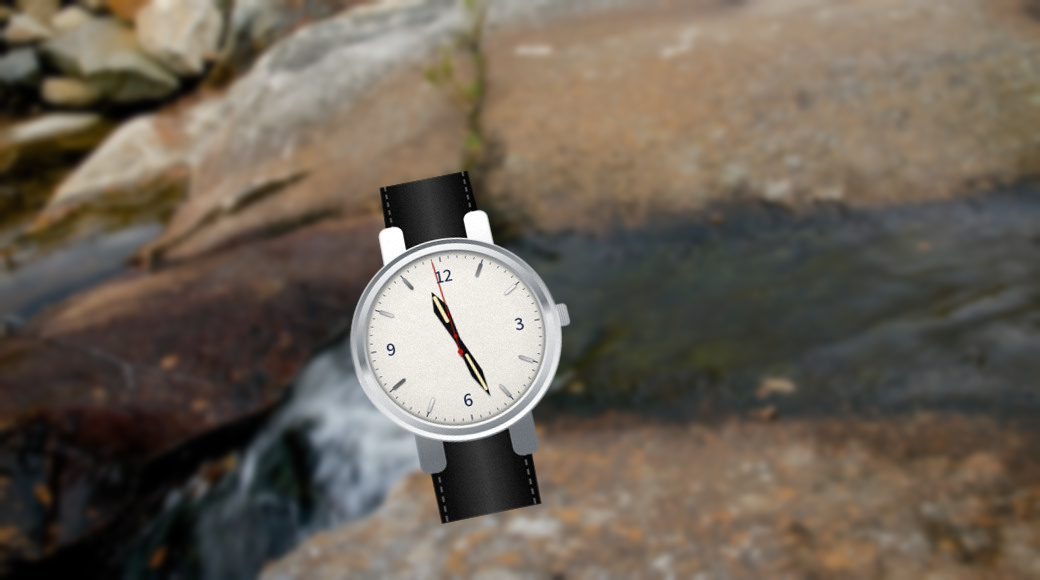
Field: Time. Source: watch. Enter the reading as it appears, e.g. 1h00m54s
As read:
11h26m59s
